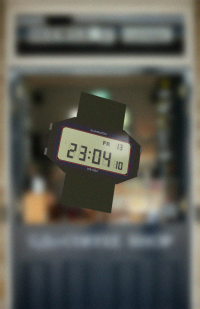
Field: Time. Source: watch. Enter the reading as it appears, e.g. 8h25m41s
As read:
23h04m10s
